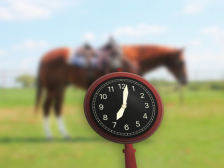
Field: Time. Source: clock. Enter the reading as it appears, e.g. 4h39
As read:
7h02
